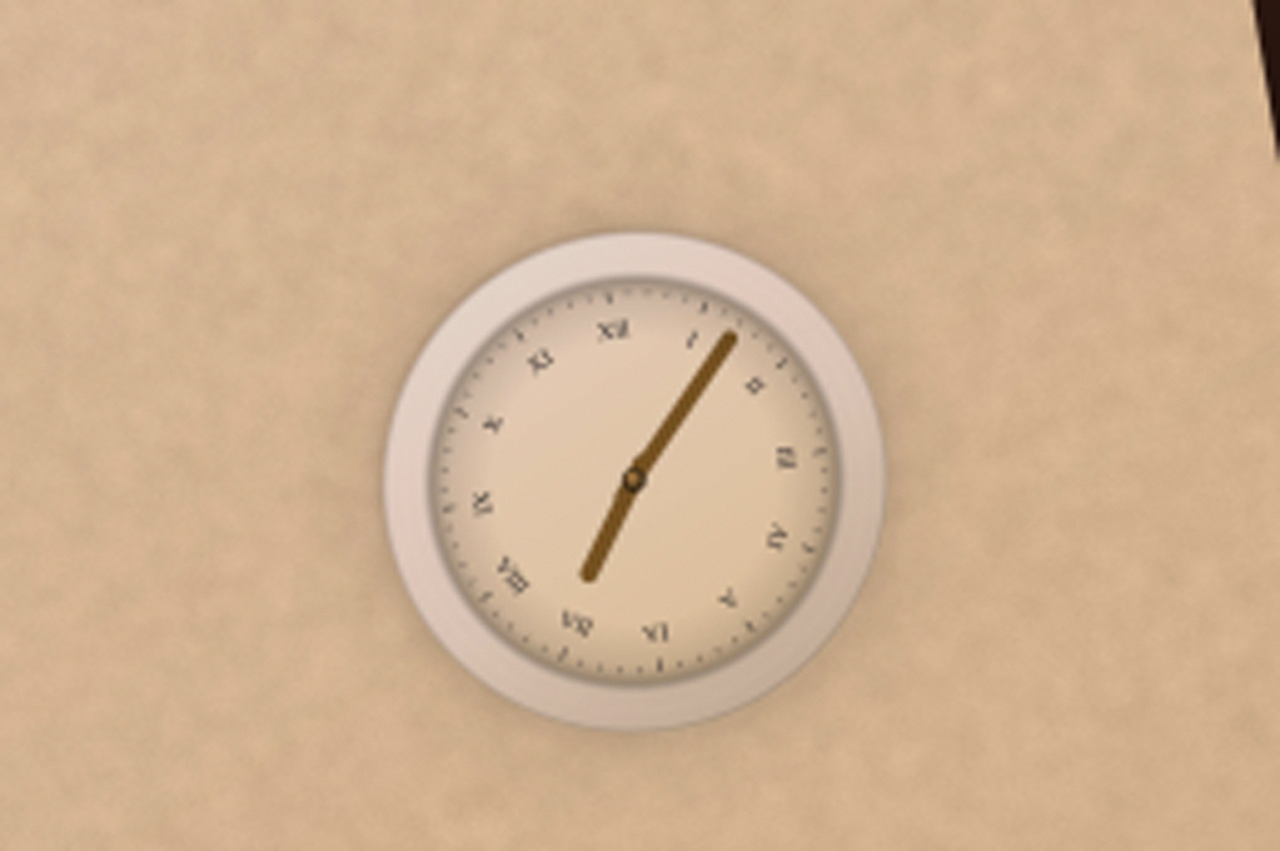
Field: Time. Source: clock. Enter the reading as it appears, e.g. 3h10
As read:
7h07
